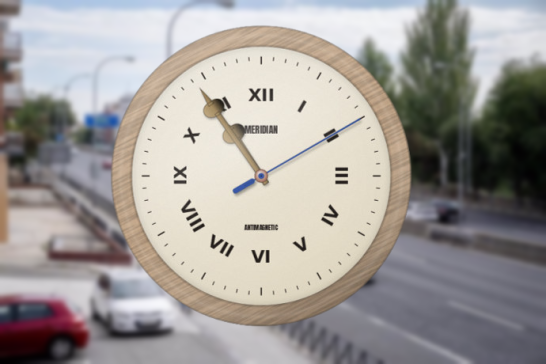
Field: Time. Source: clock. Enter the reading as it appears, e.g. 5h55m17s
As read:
10h54m10s
